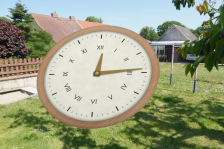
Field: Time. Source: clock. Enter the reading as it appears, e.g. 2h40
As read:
12h14
